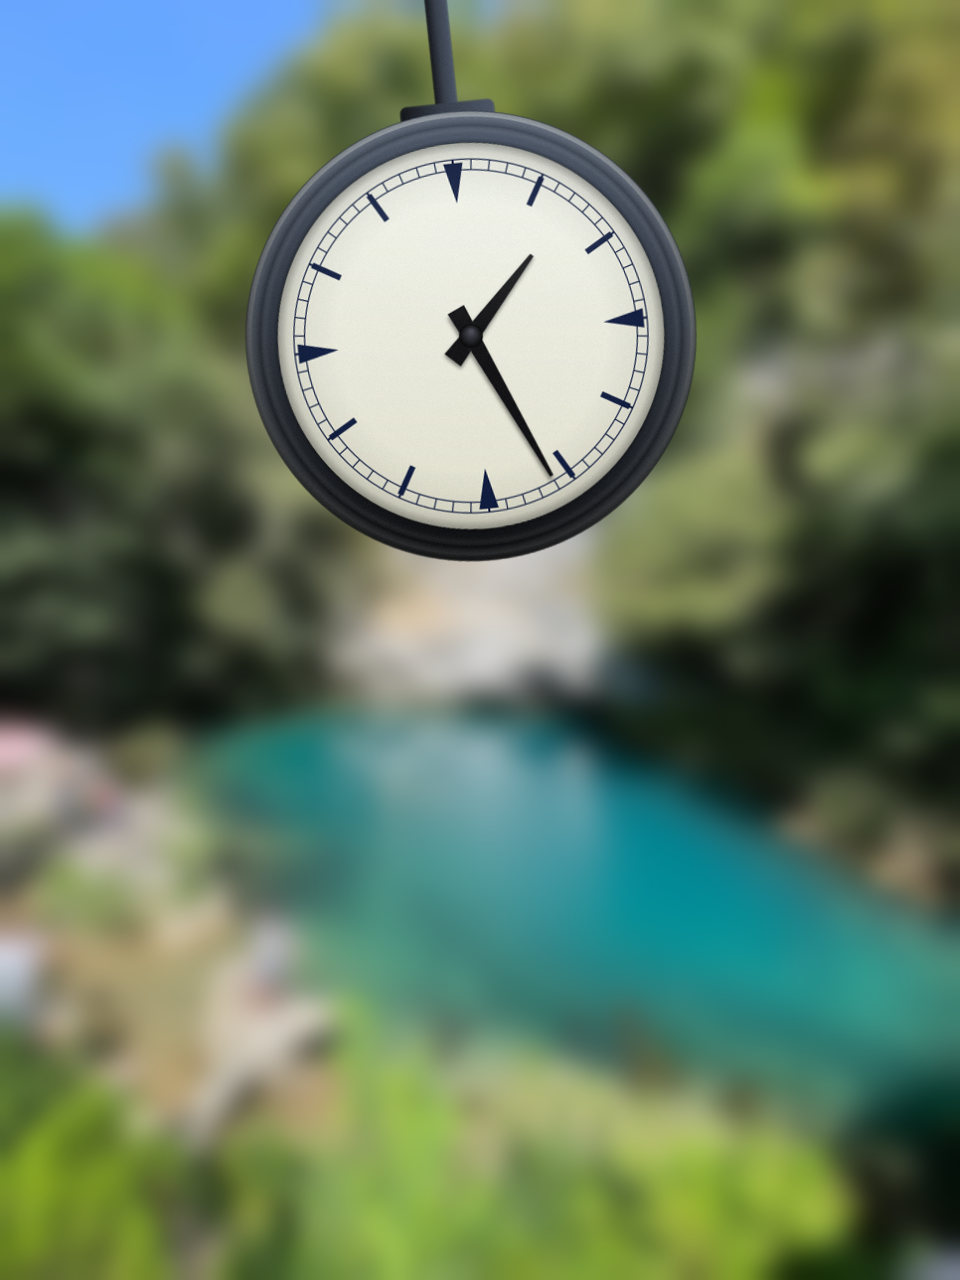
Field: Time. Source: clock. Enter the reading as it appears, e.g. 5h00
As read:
1h26
